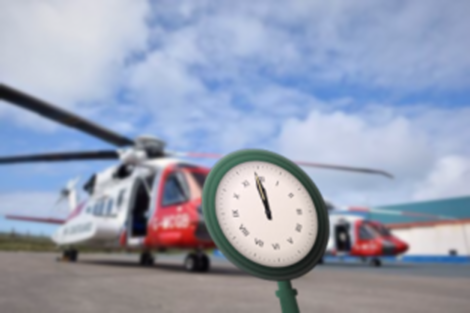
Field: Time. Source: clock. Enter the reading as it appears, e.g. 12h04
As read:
11h59
